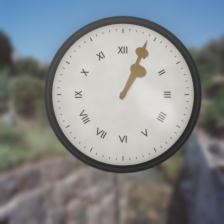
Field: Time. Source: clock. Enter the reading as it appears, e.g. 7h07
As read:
1h04
